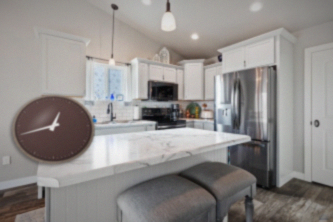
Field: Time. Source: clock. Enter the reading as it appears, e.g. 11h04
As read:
12h42
